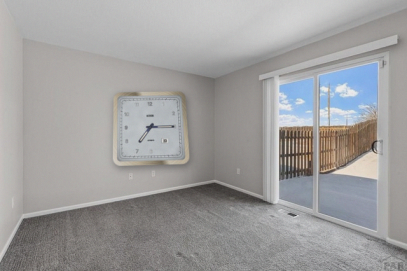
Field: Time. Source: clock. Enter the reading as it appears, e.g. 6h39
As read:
7h15
